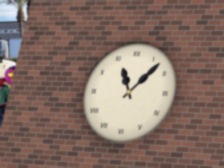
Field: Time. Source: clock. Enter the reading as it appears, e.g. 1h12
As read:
11h07
